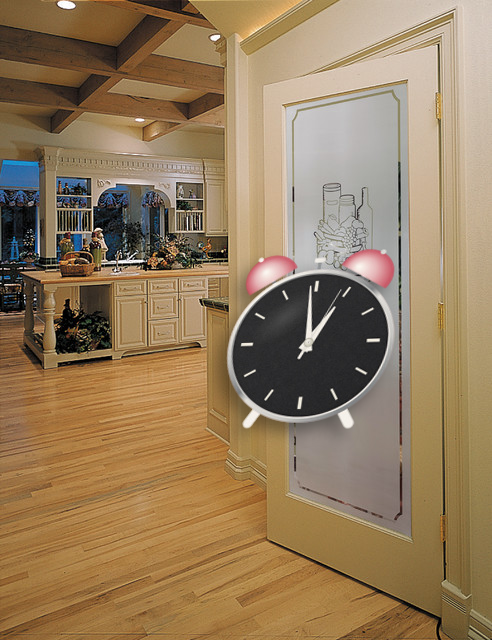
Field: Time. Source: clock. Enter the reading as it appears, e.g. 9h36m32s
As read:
12h59m04s
